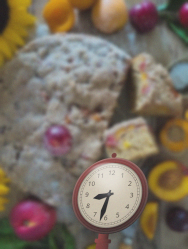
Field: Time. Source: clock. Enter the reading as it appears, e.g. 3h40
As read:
8h32
